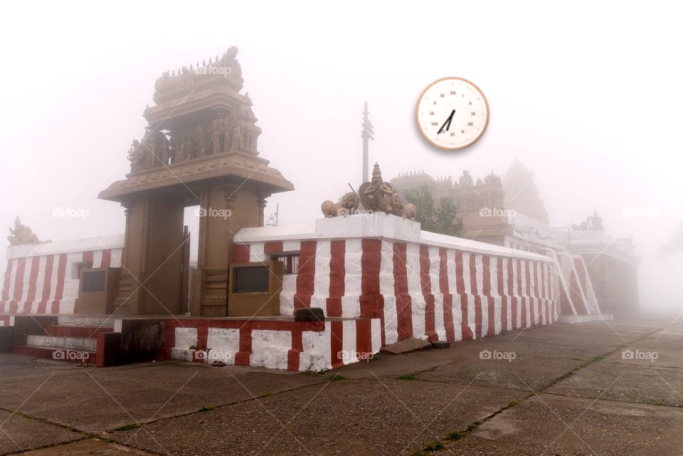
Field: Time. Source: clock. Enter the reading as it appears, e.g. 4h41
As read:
6h36
